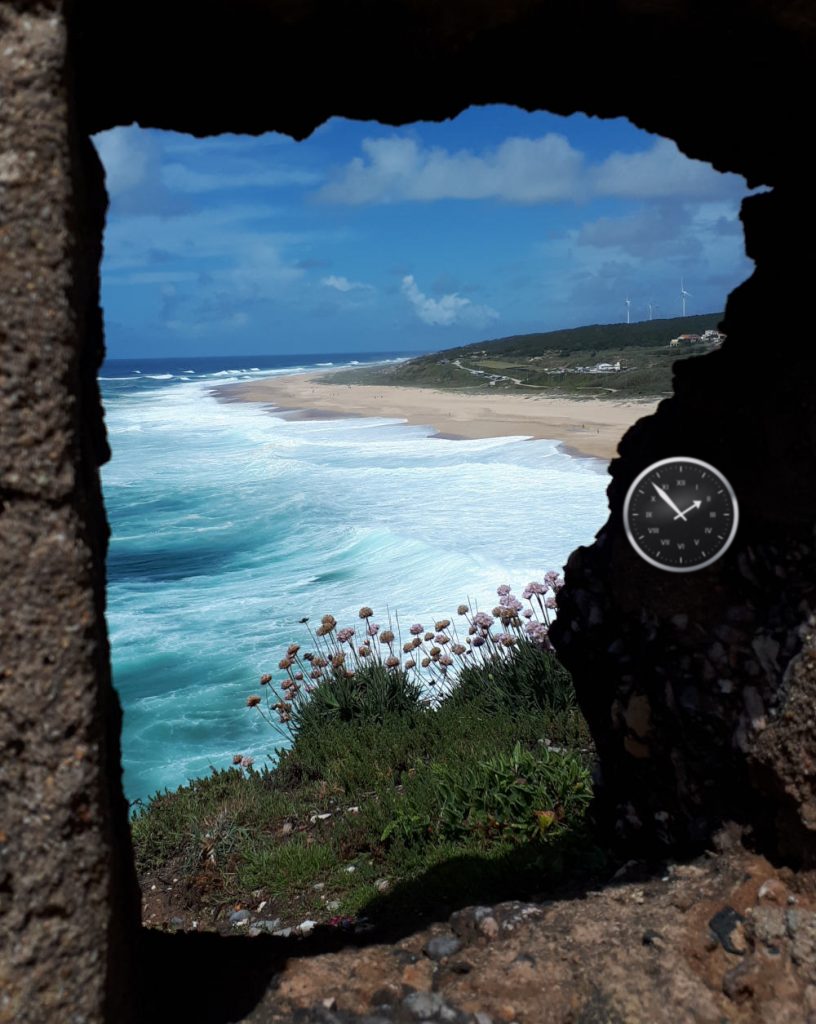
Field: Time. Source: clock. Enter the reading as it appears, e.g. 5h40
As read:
1h53
